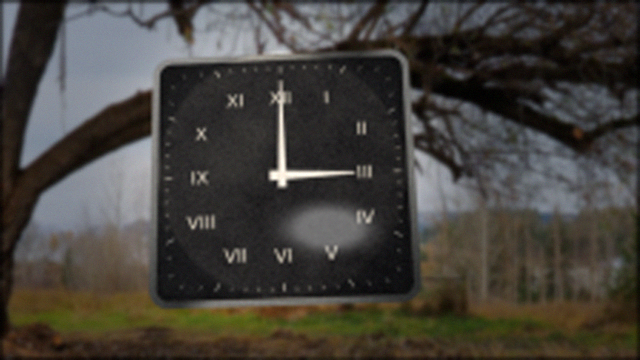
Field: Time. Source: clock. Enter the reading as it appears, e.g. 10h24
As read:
3h00
